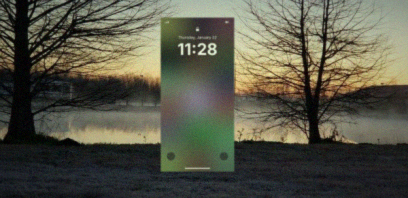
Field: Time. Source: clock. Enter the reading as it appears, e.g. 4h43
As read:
11h28
